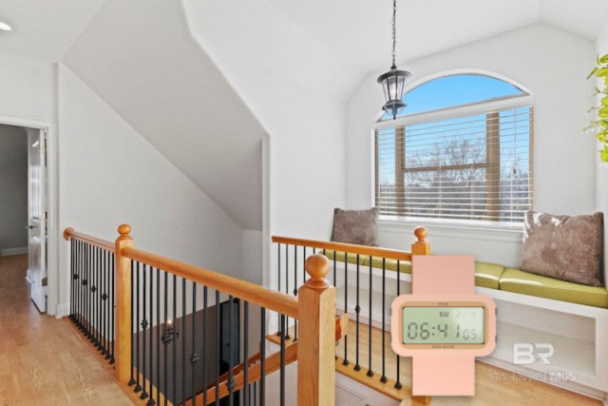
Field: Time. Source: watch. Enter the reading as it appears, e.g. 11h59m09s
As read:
6h41m05s
